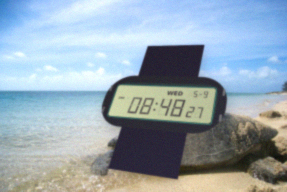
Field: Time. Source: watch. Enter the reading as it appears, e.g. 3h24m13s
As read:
8h48m27s
